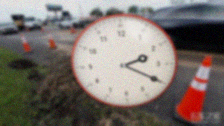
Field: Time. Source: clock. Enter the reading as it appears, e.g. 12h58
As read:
2h20
